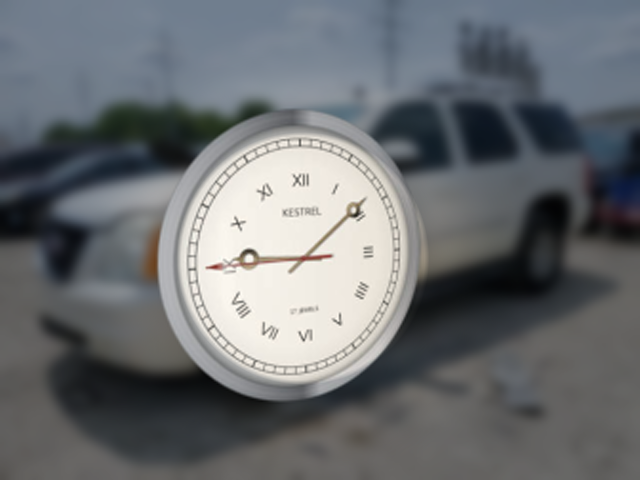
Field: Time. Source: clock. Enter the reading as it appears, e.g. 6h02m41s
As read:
9h08m45s
